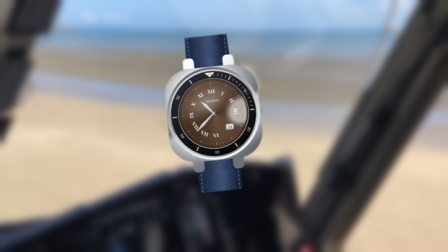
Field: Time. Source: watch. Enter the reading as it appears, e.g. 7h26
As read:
10h38
